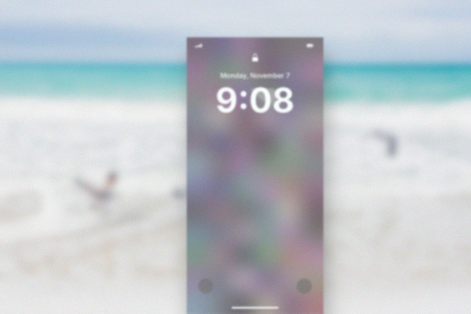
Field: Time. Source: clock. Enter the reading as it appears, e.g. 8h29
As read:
9h08
